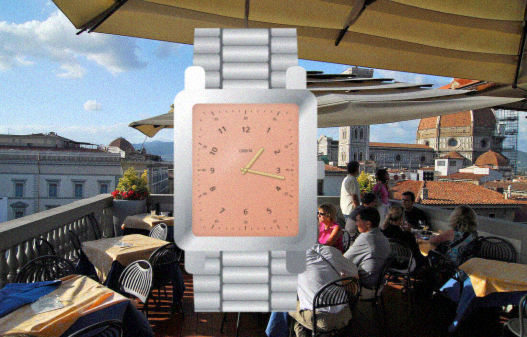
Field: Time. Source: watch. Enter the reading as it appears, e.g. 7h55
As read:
1h17
